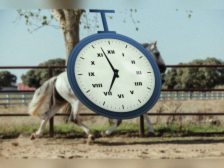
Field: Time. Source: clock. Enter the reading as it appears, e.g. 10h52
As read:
6h57
